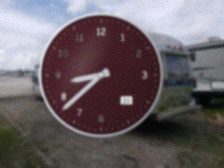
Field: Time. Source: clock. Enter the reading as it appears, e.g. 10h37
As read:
8h38
